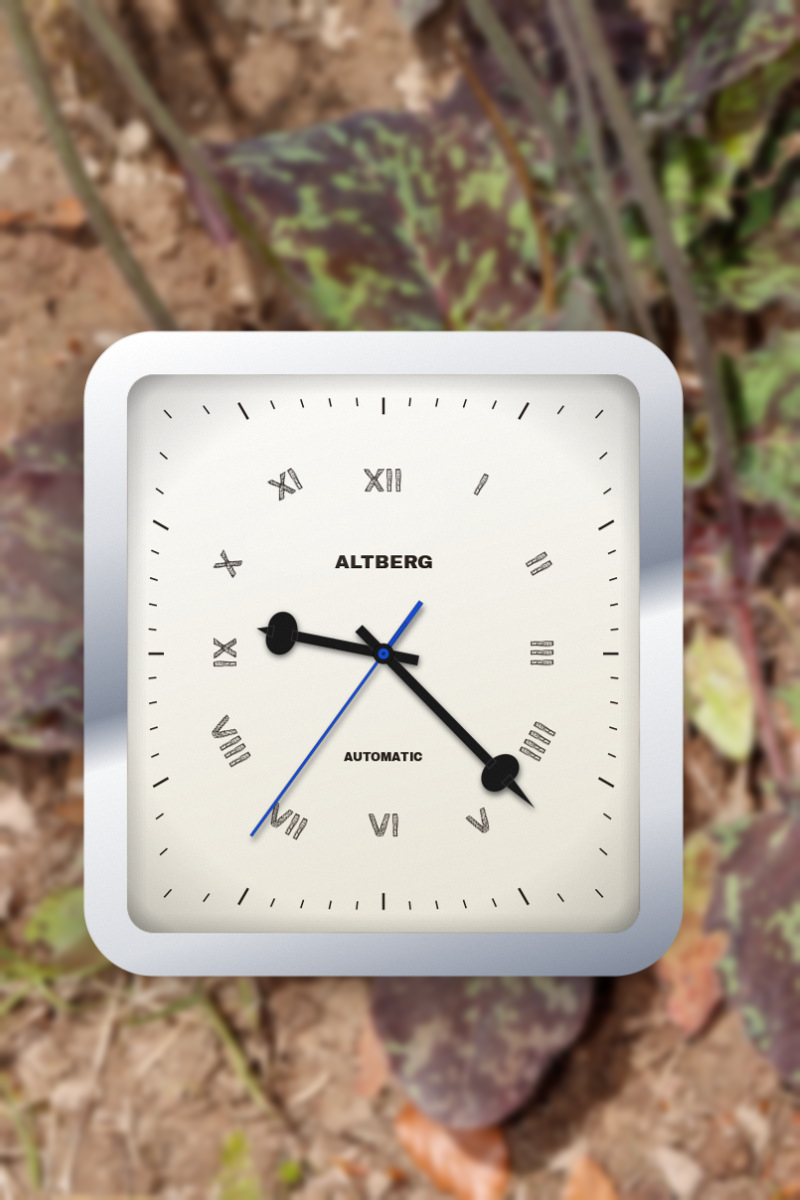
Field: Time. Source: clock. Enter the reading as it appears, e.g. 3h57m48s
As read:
9h22m36s
